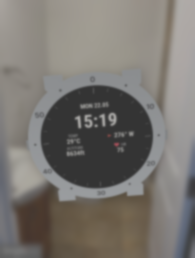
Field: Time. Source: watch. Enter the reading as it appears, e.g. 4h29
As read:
15h19
